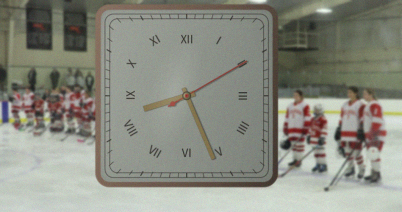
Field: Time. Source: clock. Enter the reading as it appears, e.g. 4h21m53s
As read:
8h26m10s
